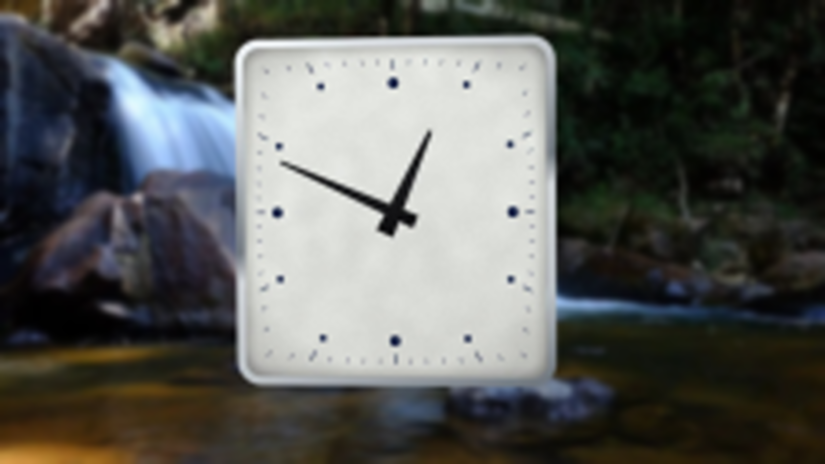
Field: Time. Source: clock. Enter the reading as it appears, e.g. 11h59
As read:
12h49
